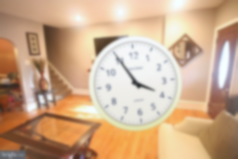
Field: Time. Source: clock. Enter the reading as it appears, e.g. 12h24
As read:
3h55
